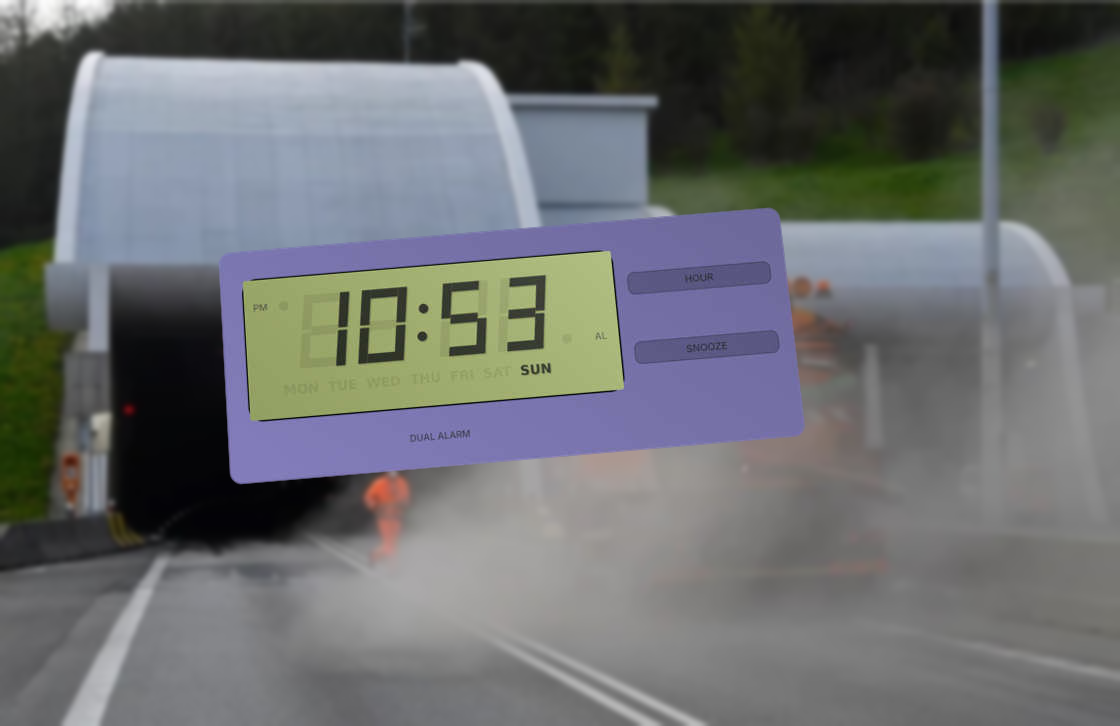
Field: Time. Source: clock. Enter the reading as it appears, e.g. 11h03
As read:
10h53
